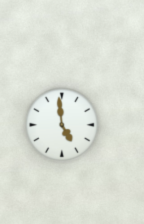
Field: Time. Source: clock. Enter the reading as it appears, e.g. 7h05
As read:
4h59
